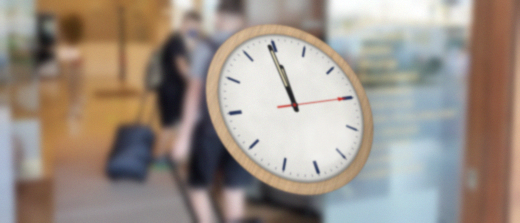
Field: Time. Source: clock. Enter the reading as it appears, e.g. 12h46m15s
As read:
11h59m15s
